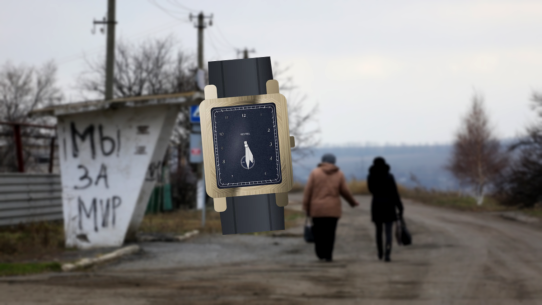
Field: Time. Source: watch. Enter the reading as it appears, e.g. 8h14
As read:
5h30
